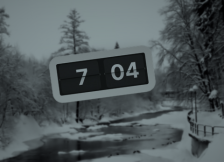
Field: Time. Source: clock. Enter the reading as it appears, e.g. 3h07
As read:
7h04
